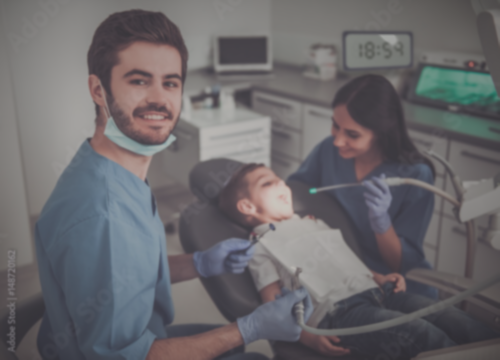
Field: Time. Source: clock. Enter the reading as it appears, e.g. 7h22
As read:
18h59
